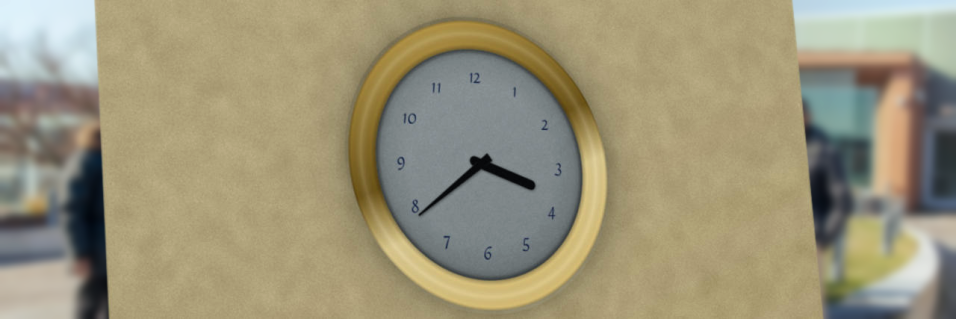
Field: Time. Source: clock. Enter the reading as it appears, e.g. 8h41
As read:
3h39
